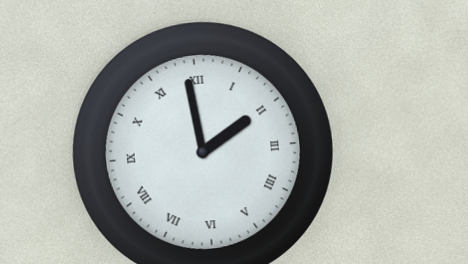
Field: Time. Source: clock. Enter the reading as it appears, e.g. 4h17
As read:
1h59
